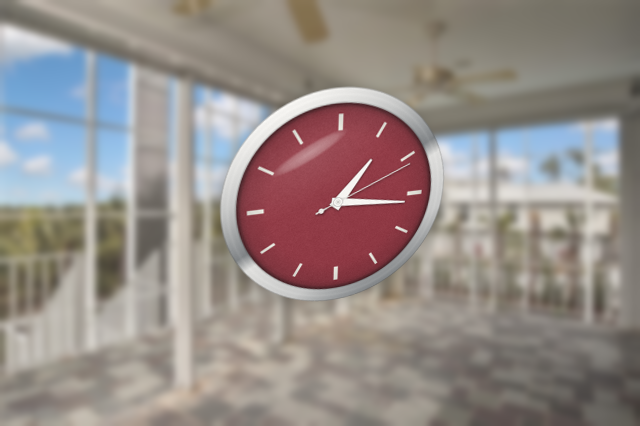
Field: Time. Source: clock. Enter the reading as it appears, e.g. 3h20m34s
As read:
1h16m11s
